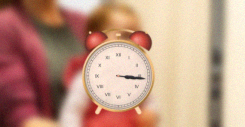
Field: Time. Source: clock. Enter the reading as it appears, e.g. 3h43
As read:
3h16
